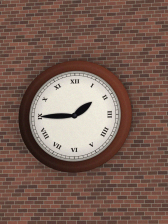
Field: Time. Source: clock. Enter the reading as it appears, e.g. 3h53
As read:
1h45
